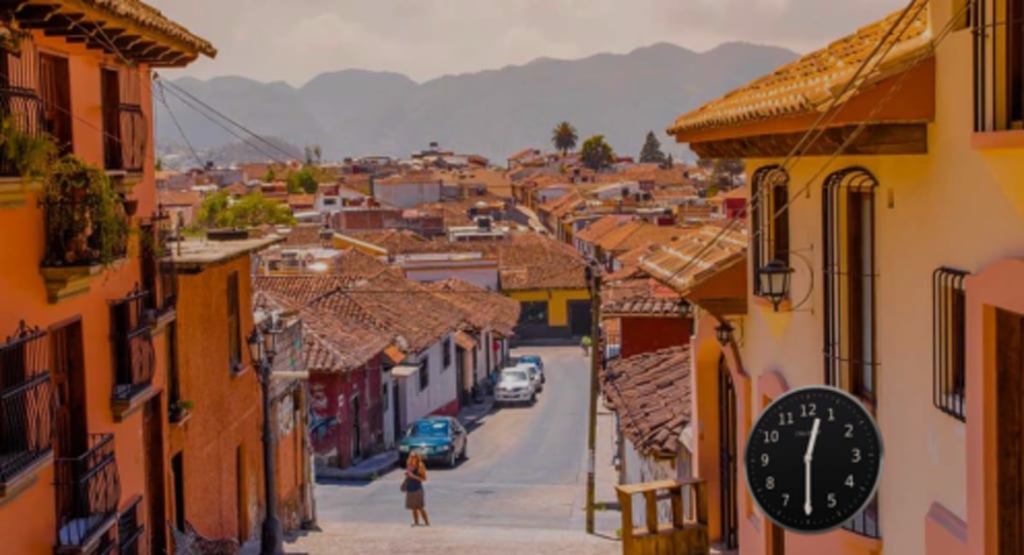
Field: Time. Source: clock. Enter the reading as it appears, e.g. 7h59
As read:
12h30
